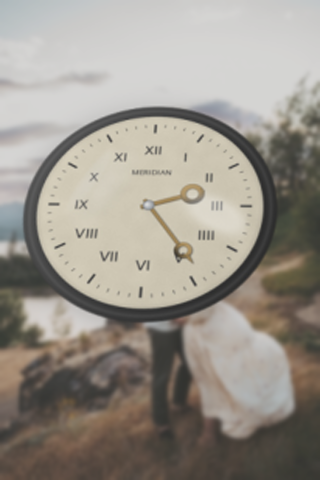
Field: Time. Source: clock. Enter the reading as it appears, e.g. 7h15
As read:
2h24
